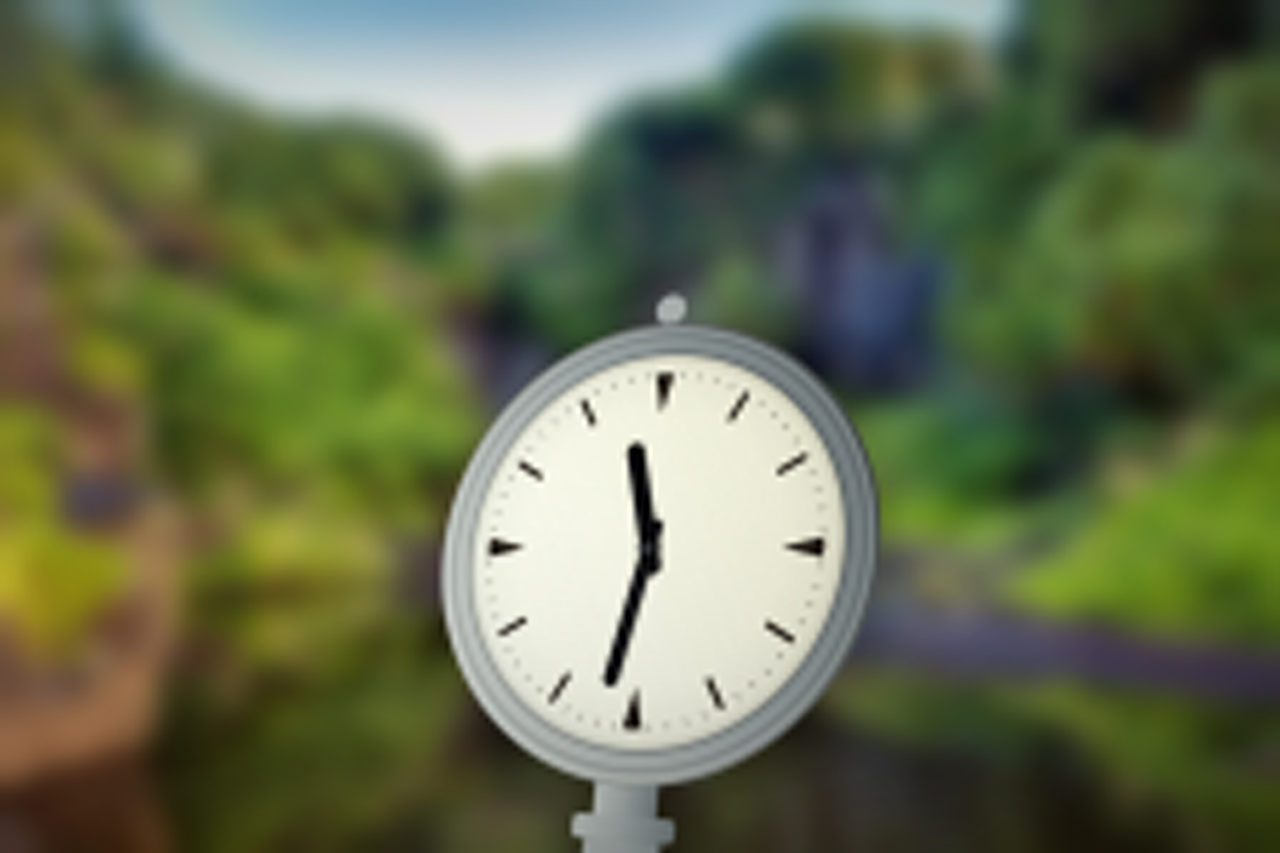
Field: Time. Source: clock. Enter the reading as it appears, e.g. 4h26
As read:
11h32
